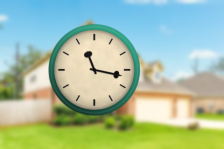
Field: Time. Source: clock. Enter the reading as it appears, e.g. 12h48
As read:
11h17
